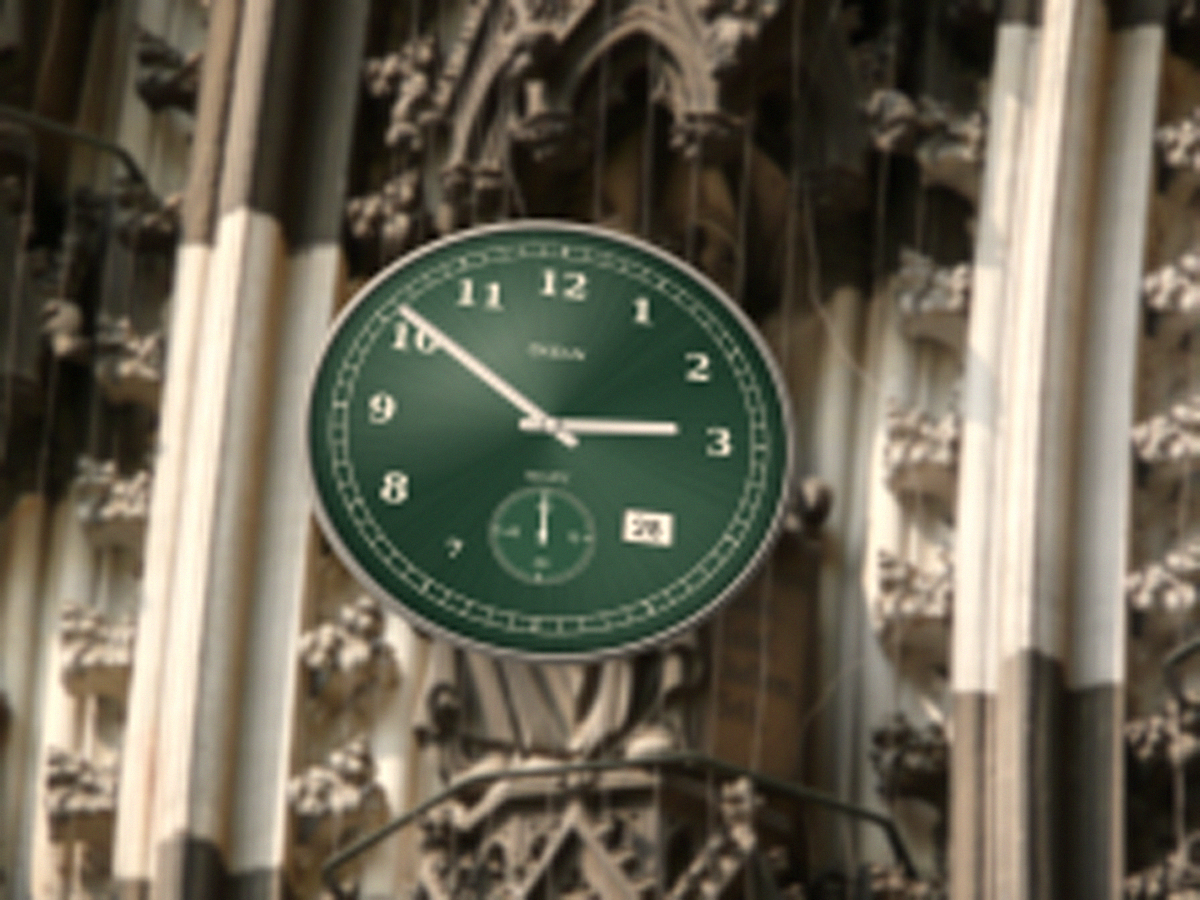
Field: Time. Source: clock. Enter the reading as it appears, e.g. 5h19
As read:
2h51
